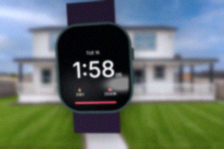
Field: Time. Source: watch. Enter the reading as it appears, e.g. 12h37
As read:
1h58
